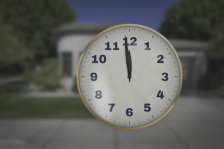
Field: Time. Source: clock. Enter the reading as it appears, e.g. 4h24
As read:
11h59
